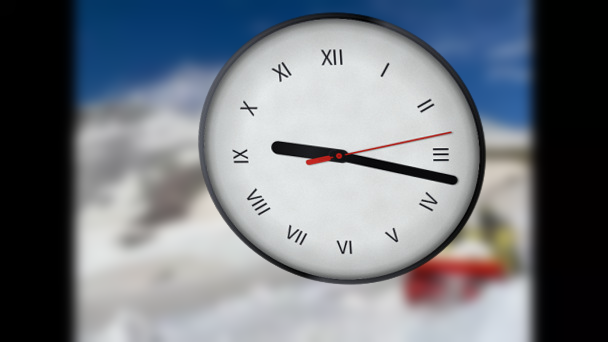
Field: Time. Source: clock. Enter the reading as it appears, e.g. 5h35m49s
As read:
9h17m13s
